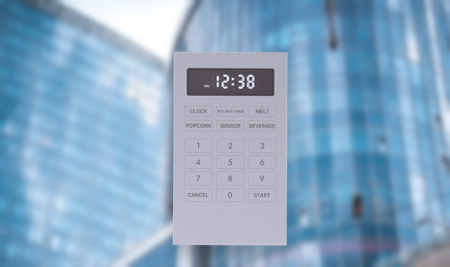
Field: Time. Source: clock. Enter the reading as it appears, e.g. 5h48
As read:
12h38
